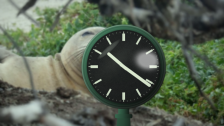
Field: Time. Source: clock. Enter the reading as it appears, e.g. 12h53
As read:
10h21
